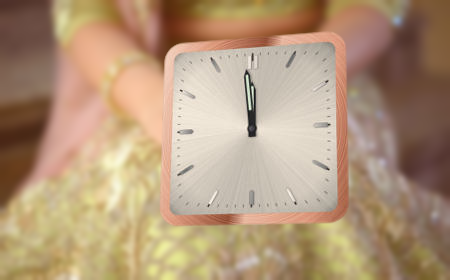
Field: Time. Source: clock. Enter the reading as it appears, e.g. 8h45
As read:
11h59
